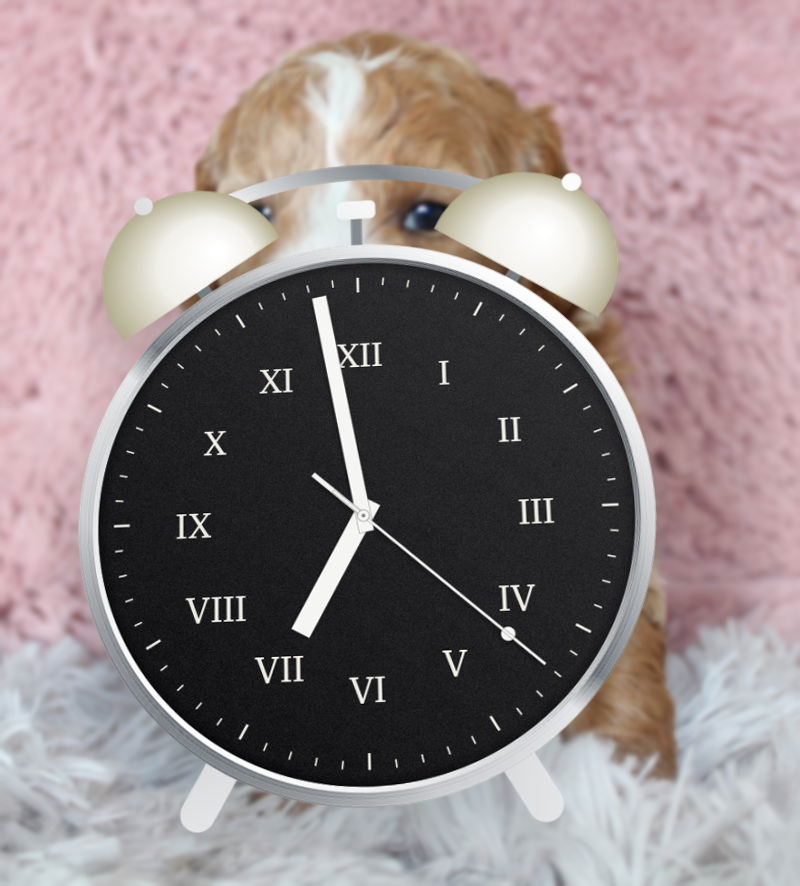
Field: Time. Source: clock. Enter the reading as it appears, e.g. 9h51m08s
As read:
6h58m22s
